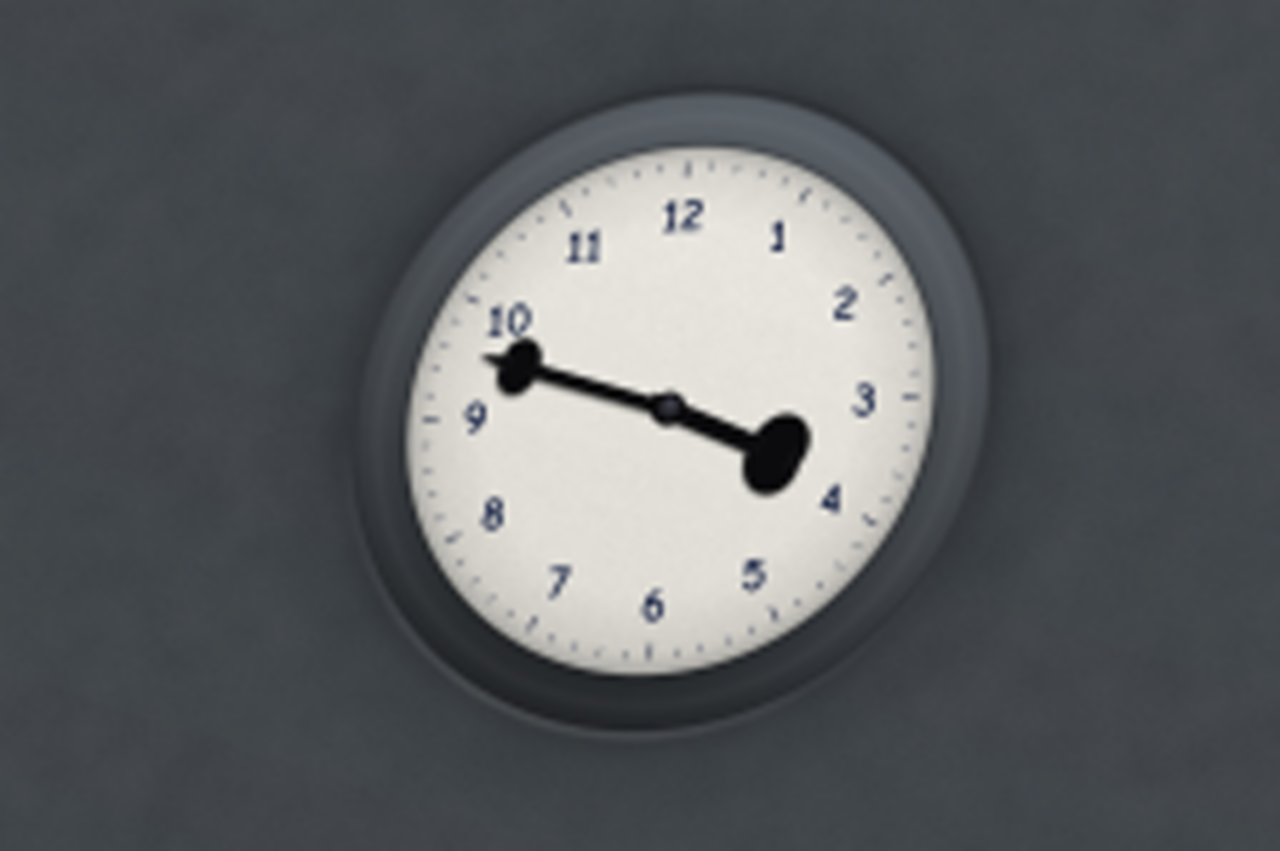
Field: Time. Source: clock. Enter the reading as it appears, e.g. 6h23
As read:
3h48
